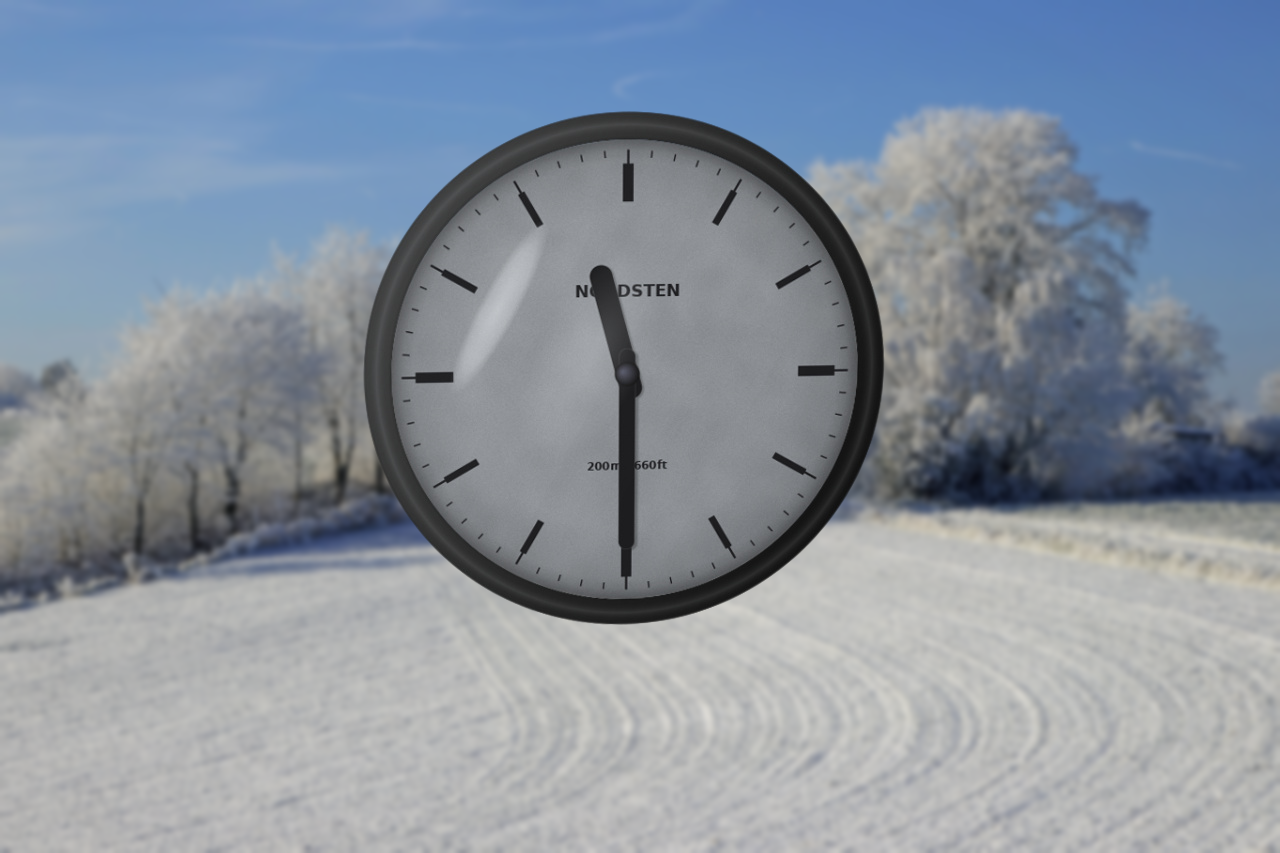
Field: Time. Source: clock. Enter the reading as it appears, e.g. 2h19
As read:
11h30
